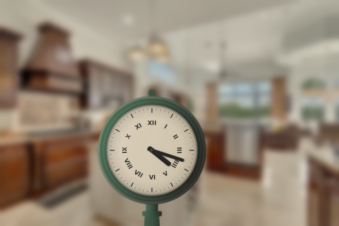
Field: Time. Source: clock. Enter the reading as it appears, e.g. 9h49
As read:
4h18
